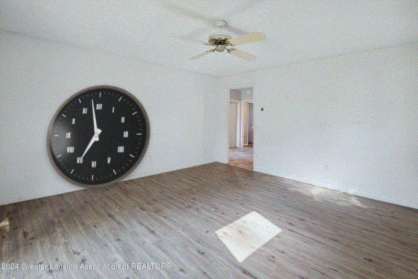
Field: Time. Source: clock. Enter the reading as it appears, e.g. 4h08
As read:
6h58
